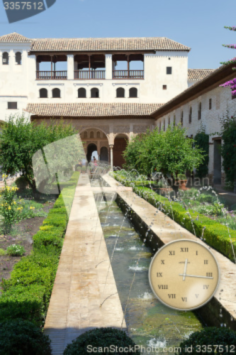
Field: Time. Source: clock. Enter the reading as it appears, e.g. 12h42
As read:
12h16
